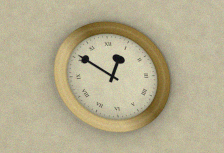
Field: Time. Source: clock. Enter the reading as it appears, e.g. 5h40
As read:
12h51
